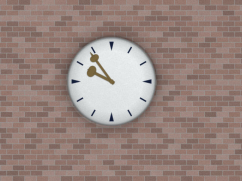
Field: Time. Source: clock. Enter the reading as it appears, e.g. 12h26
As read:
9h54
